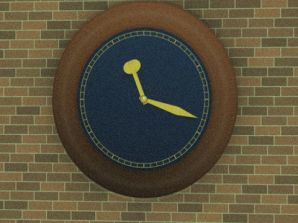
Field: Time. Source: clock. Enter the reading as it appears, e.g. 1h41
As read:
11h18
